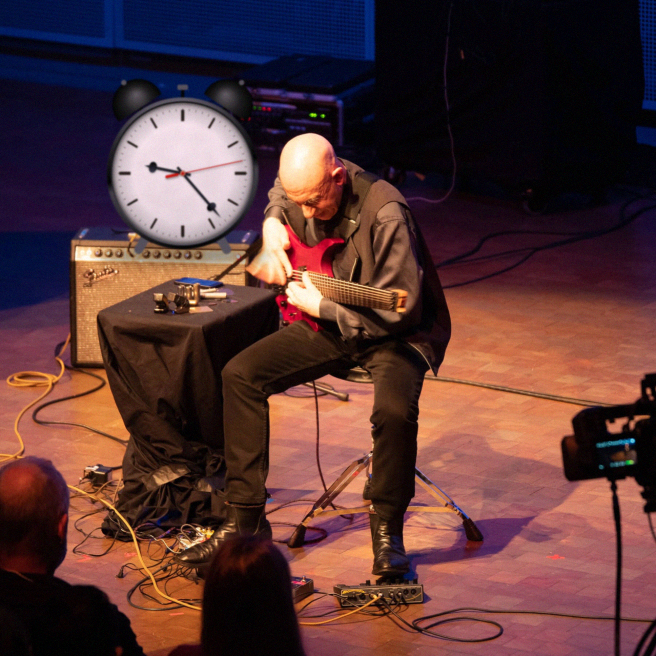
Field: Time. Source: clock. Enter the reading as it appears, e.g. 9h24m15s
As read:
9h23m13s
